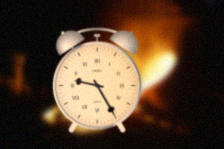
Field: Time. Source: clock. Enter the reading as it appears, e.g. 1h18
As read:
9h25
